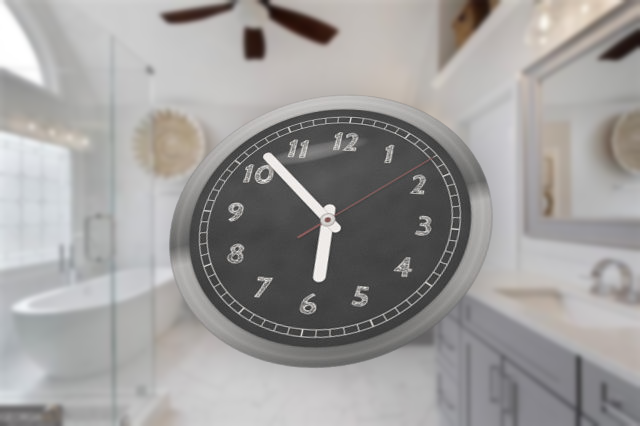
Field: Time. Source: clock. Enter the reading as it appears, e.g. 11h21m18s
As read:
5h52m08s
